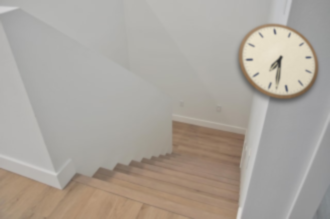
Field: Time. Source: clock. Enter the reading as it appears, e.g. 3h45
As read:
7h33
